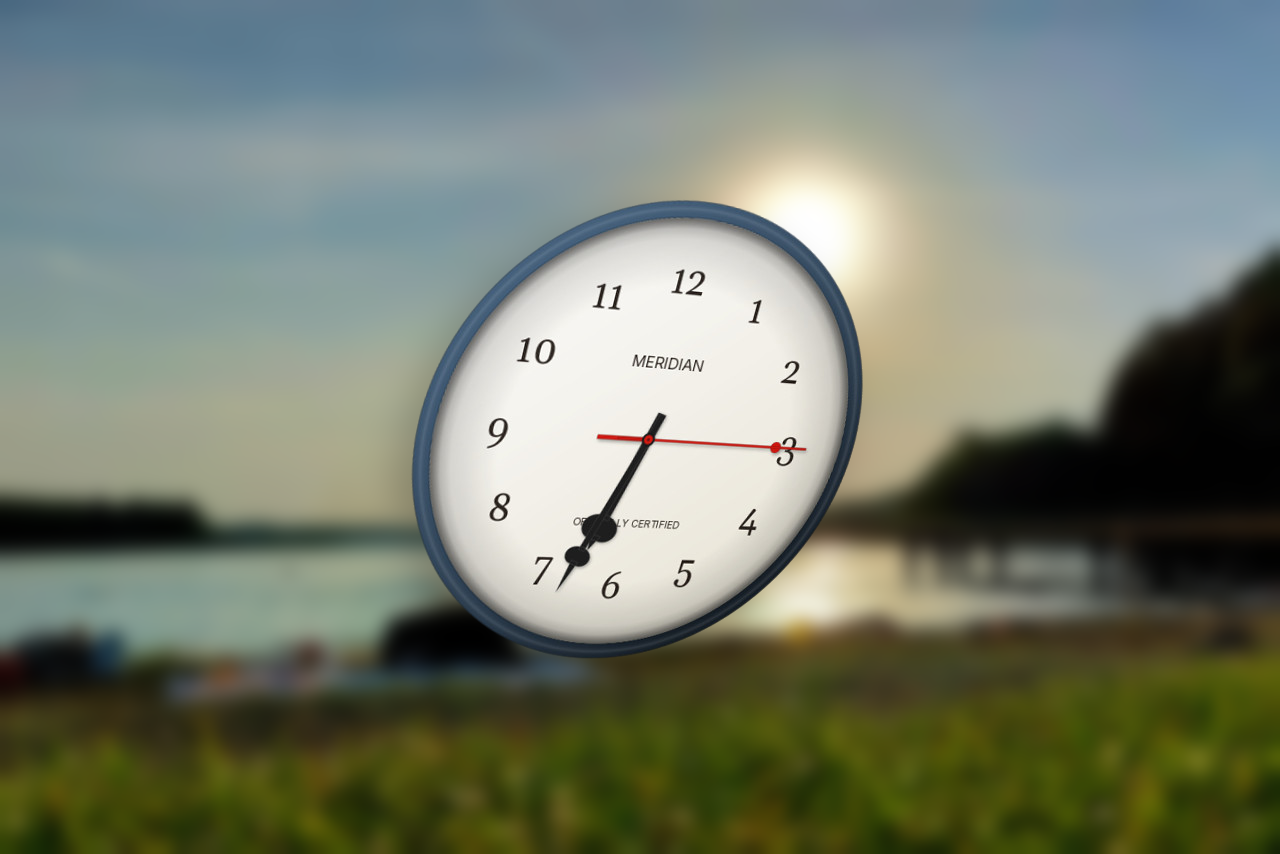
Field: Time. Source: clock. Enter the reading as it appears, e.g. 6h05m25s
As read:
6h33m15s
